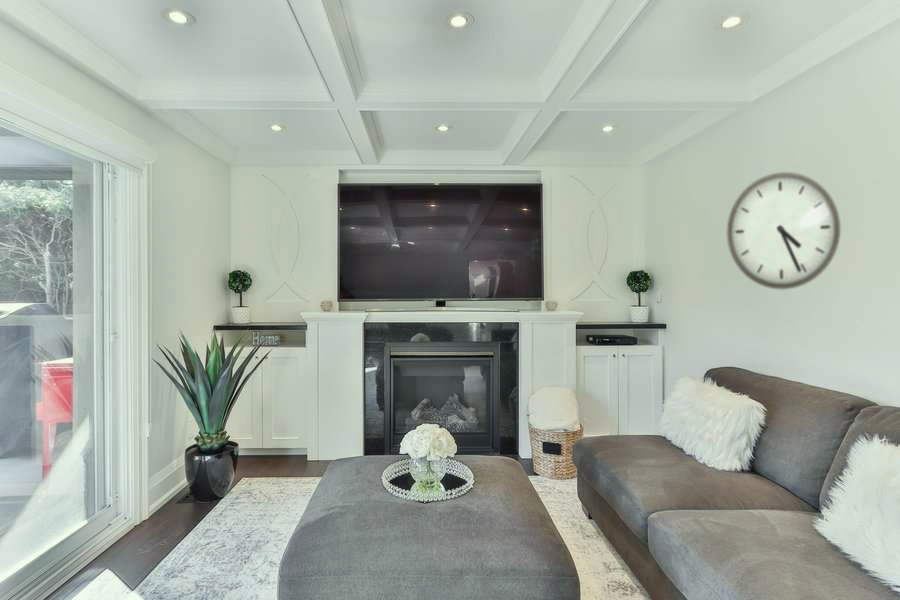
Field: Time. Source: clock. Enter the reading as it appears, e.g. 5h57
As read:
4h26
